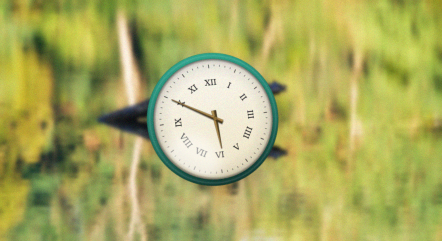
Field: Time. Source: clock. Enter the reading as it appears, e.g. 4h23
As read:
5h50
